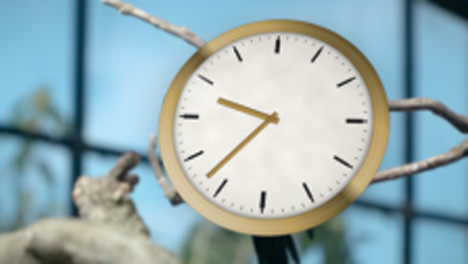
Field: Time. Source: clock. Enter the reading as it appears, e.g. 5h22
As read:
9h37
